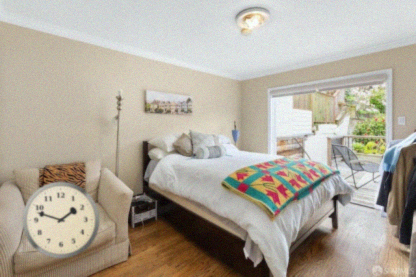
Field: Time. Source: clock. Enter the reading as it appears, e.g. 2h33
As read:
1h48
